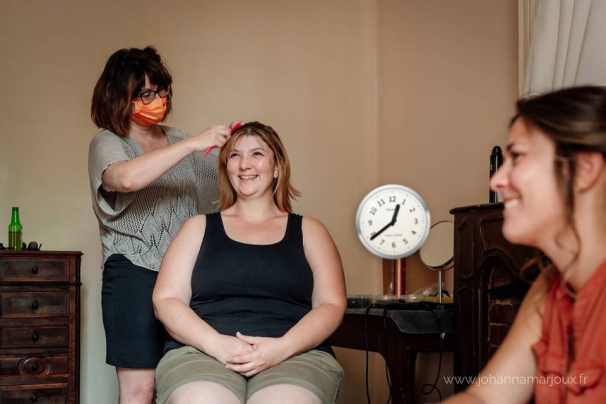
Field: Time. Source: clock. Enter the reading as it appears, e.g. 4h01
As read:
12h39
